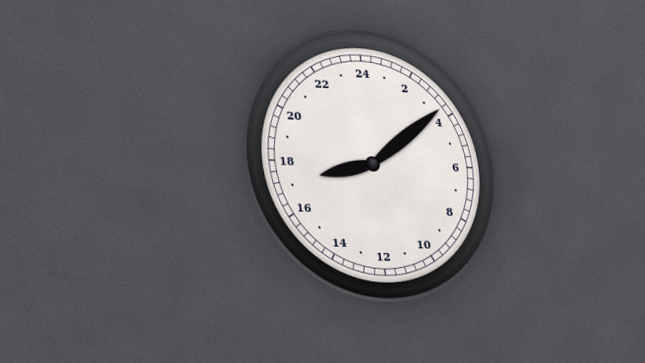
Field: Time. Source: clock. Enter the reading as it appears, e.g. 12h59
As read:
17h09
